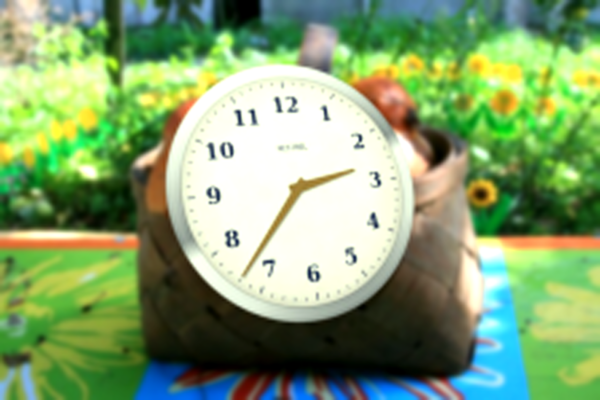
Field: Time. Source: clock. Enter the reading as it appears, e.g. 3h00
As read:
2h37
